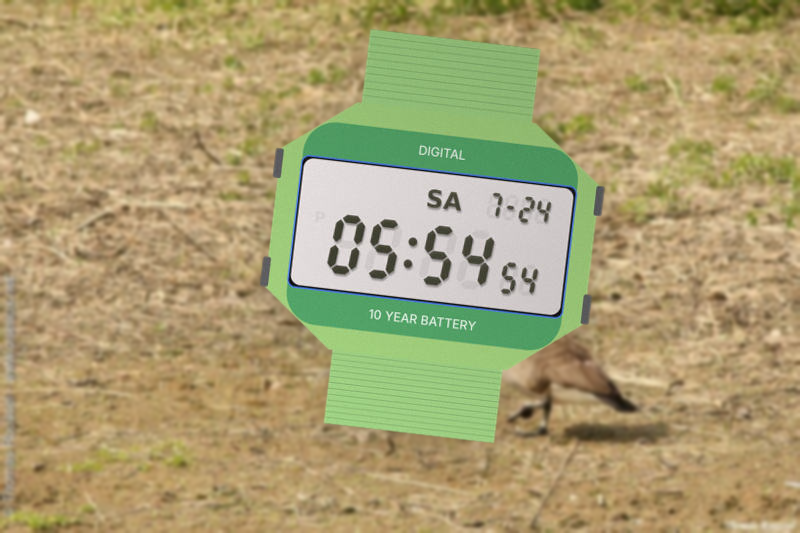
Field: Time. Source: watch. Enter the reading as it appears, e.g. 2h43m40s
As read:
5h54m54s
